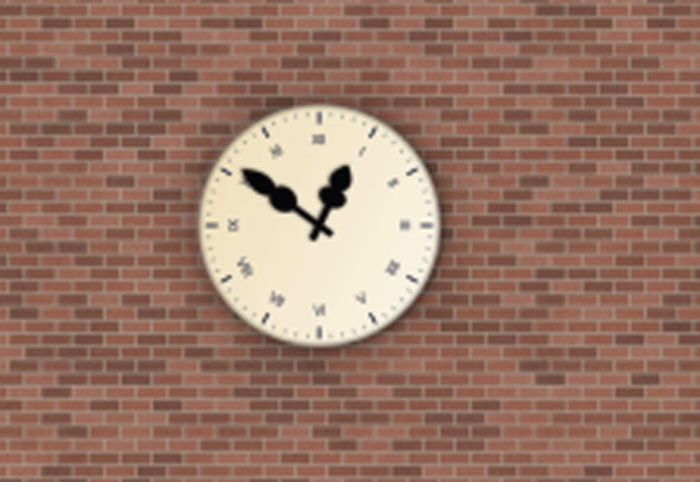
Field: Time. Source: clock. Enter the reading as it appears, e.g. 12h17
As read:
12h51
